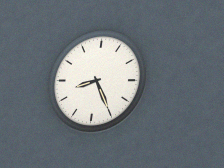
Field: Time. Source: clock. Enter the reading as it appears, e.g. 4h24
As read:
8h25
